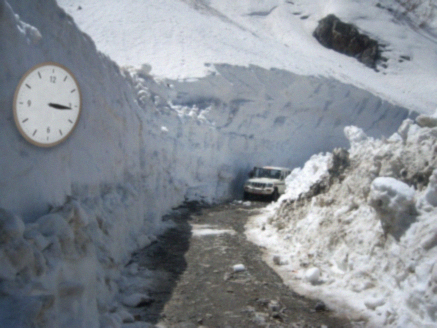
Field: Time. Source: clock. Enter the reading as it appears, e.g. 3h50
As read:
3h16
